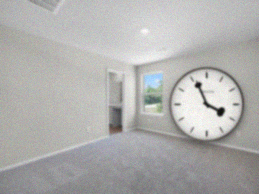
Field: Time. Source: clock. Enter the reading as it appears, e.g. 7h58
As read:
3h56
